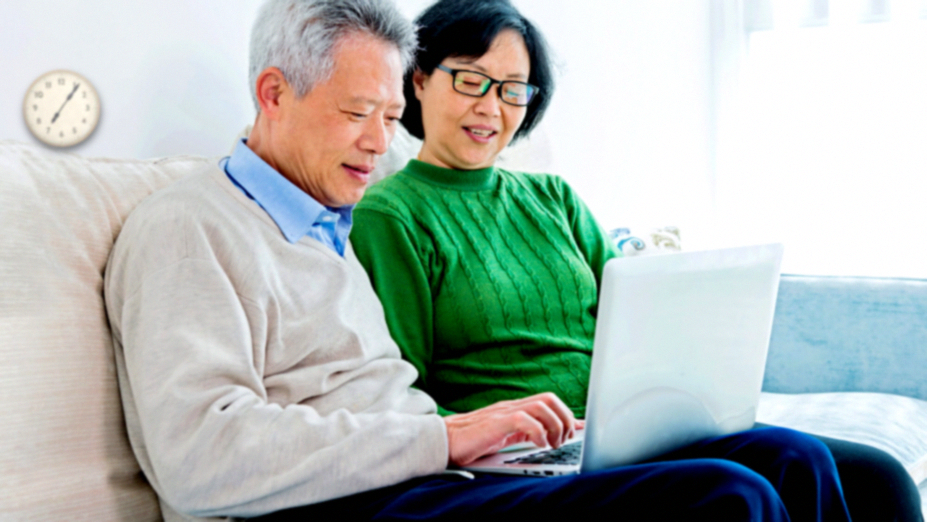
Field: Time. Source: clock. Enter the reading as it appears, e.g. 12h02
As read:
7h06
